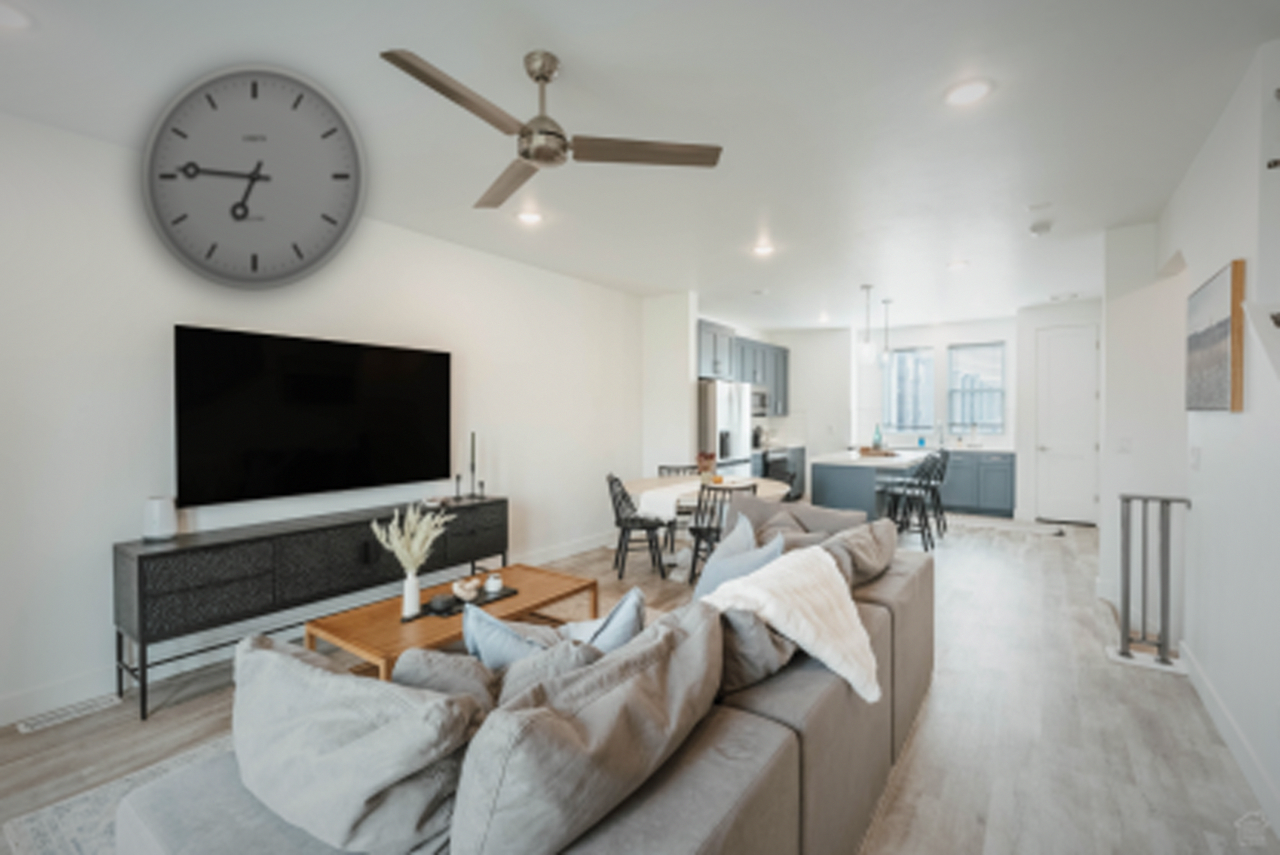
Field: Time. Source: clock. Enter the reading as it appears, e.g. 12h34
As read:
6h46
